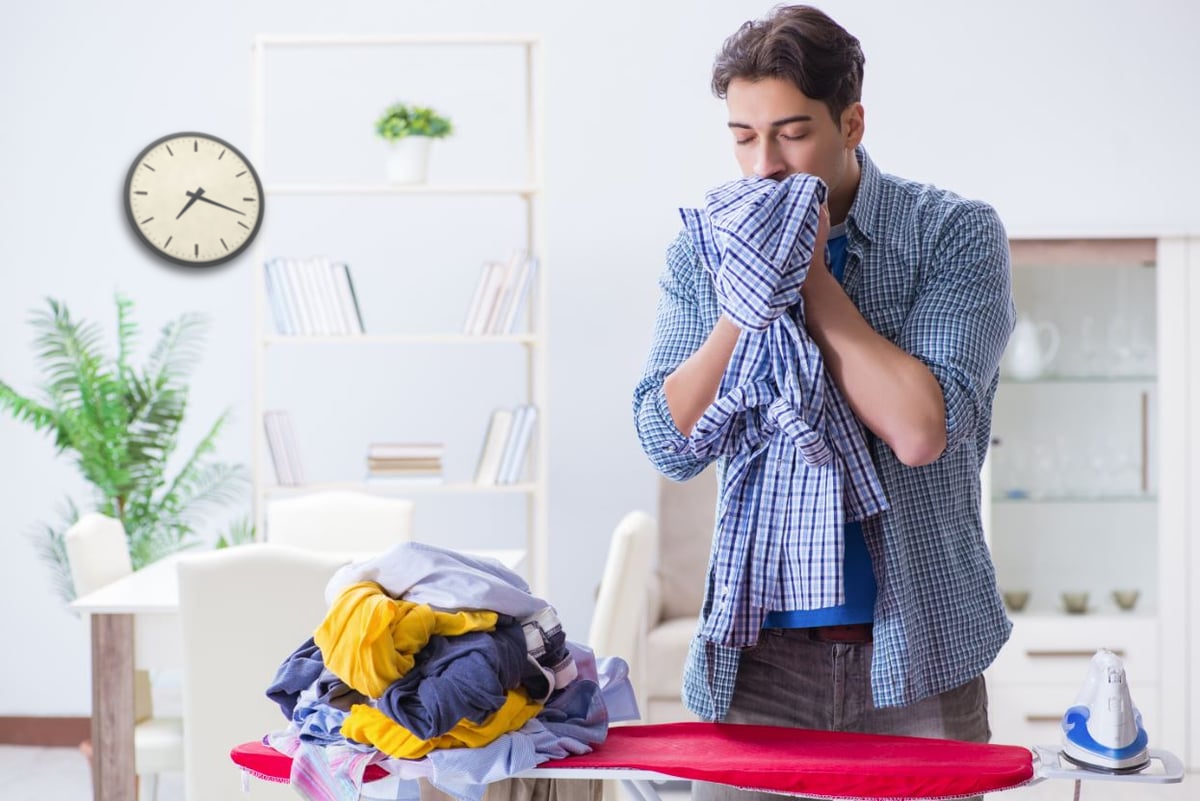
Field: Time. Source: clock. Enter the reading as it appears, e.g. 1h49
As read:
7h18
